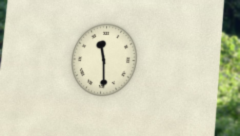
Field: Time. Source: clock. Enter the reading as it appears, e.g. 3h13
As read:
11h29
